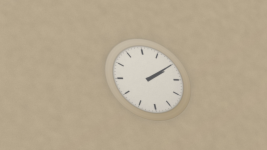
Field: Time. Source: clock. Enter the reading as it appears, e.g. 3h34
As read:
2h10
